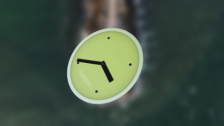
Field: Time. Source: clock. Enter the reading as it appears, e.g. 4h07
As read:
4h46
